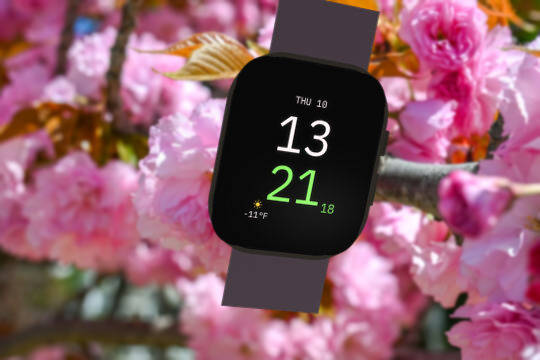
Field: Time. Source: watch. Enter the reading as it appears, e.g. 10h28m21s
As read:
13h21m18s
